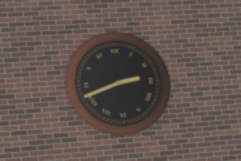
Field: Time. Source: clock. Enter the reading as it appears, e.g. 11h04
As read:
2h42
